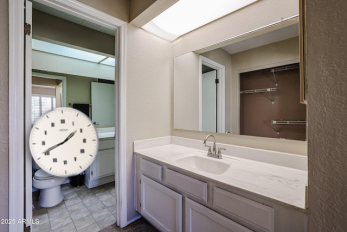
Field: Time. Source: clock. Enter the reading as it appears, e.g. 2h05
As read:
1h41
